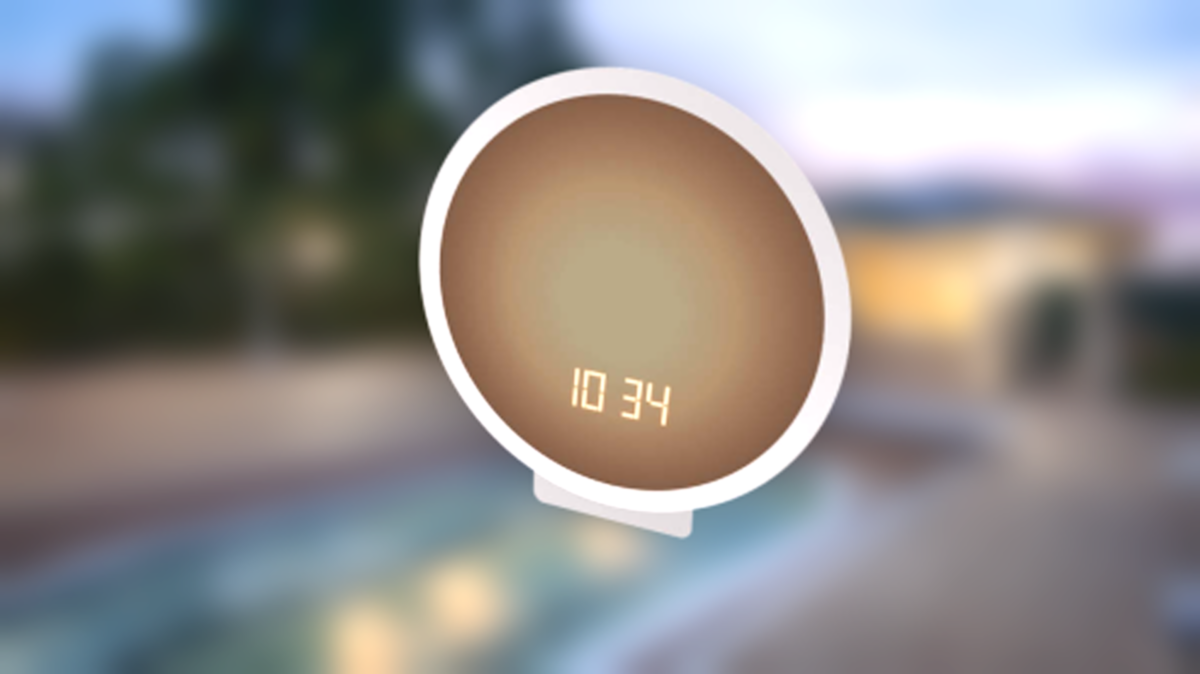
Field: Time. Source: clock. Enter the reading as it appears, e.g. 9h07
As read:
10h34
